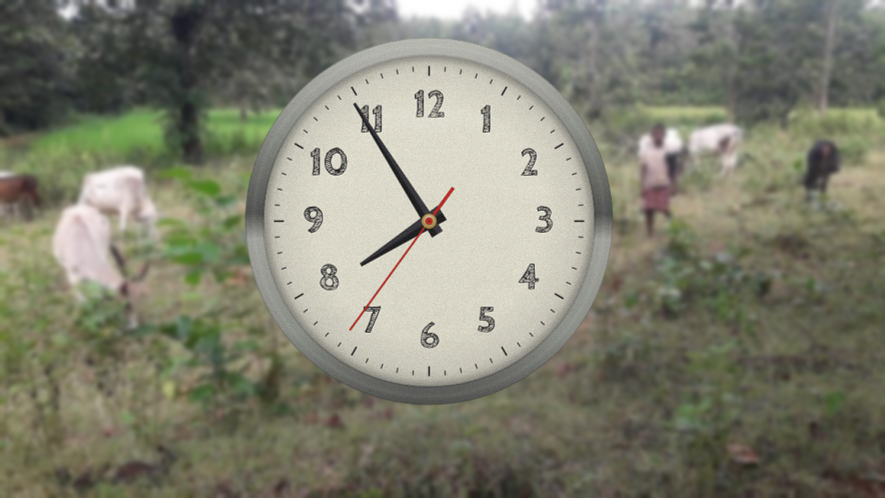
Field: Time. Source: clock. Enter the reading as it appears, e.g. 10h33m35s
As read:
7h54m36s
